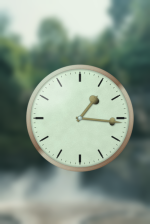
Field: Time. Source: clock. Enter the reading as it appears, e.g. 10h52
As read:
1h16
